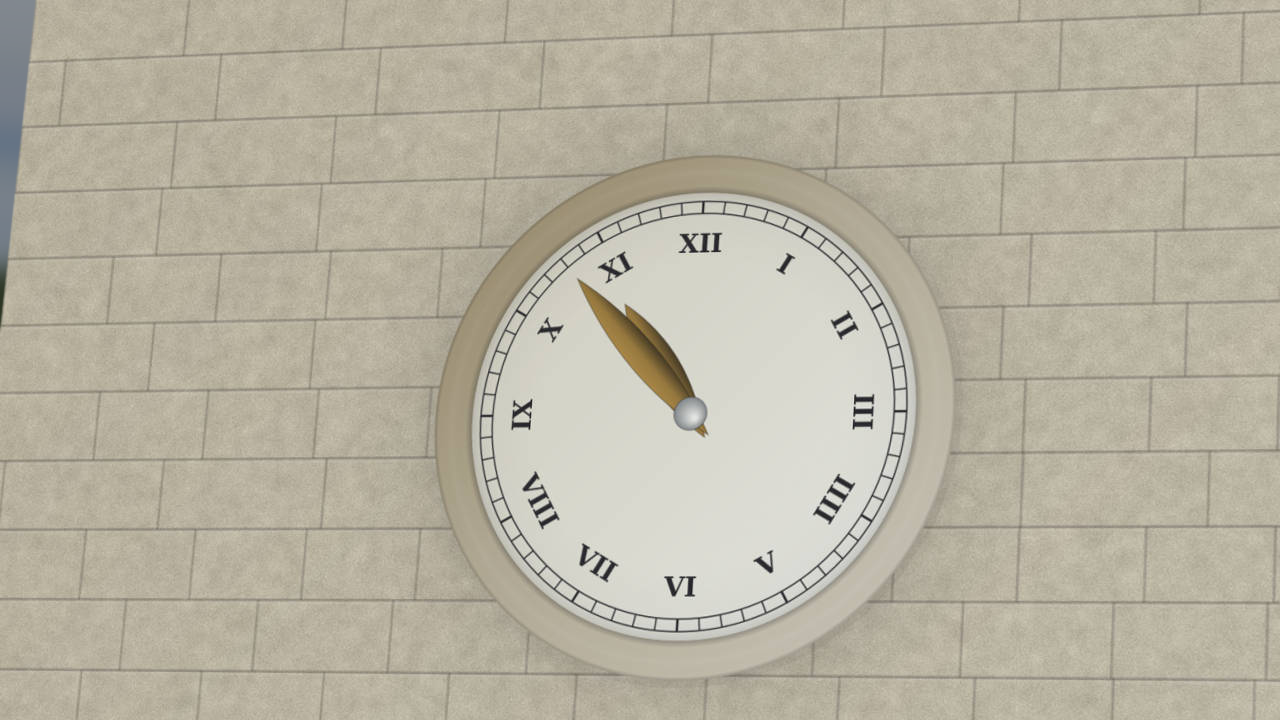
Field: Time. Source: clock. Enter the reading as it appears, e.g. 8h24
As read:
10h53
